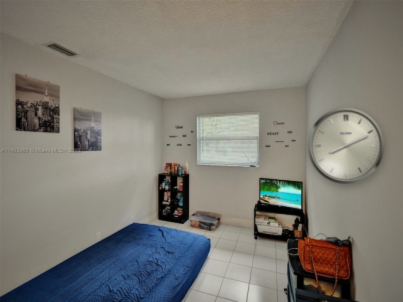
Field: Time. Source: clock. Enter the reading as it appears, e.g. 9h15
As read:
8h11
